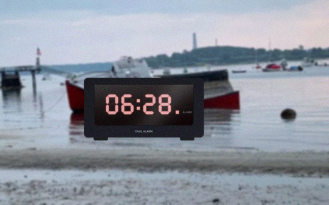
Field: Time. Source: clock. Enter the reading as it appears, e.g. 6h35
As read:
6h28
